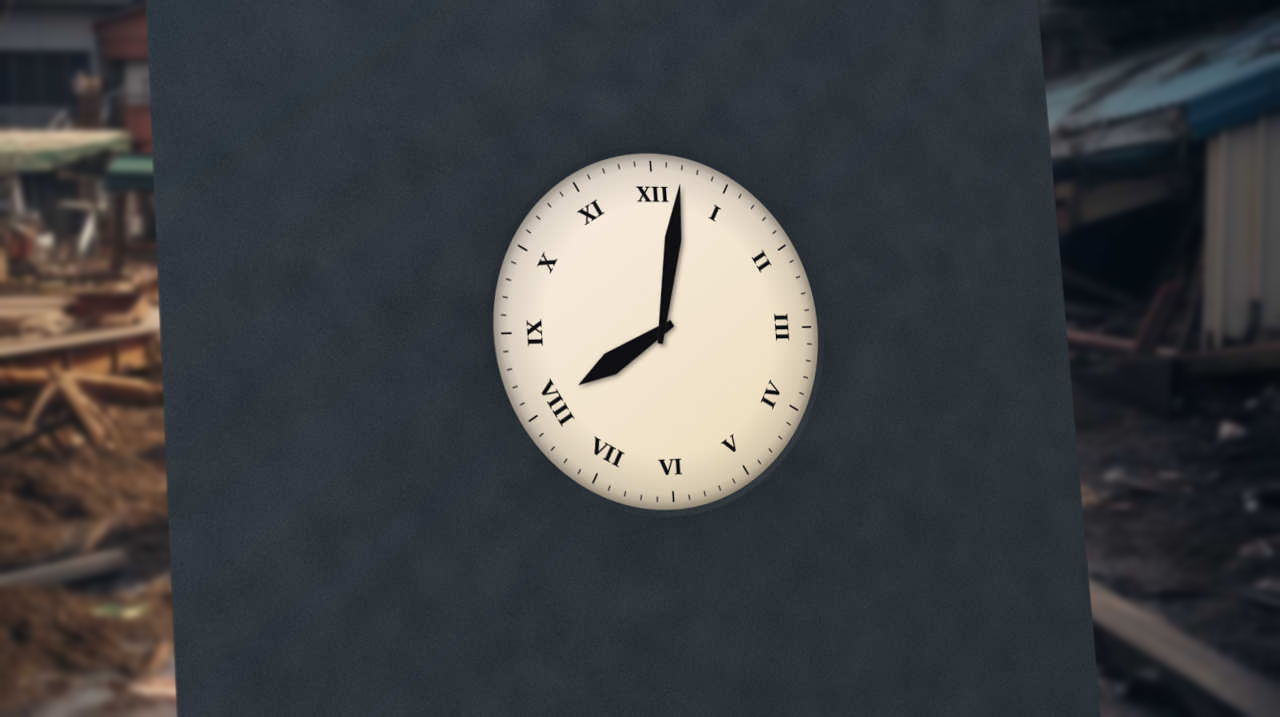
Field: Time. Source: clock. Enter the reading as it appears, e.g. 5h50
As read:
8h02
